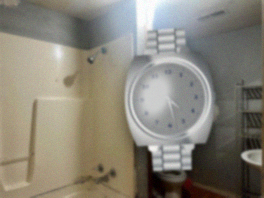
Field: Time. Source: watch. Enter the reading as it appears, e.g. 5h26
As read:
4h28
